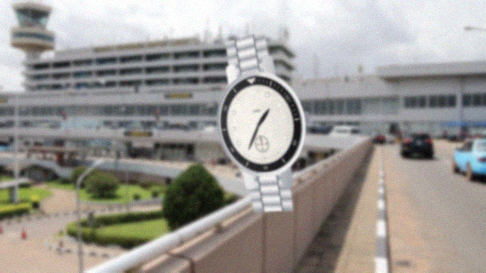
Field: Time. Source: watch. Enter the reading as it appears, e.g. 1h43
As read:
1h36
